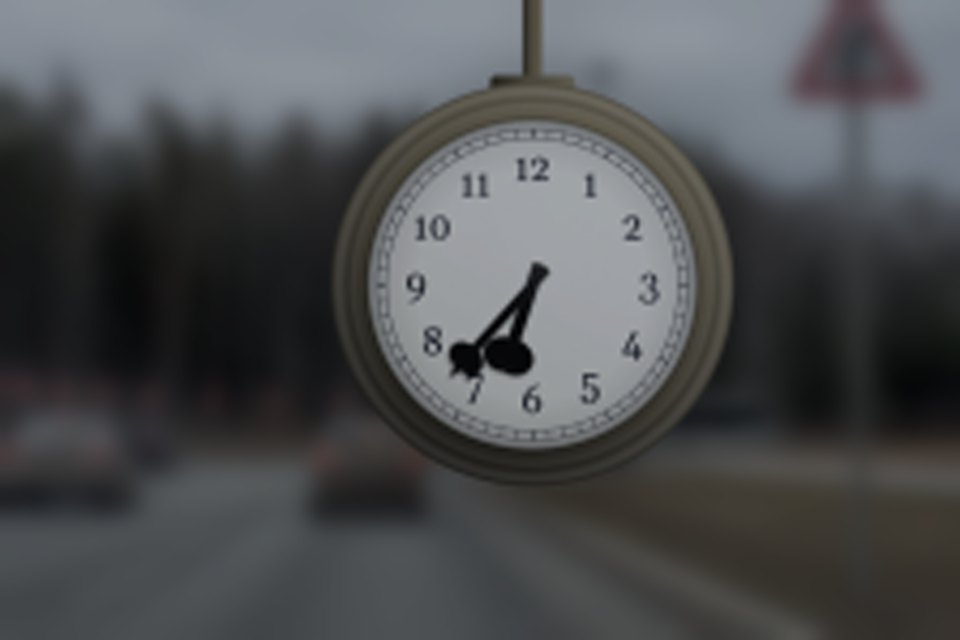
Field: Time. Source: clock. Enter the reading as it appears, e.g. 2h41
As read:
6h37
